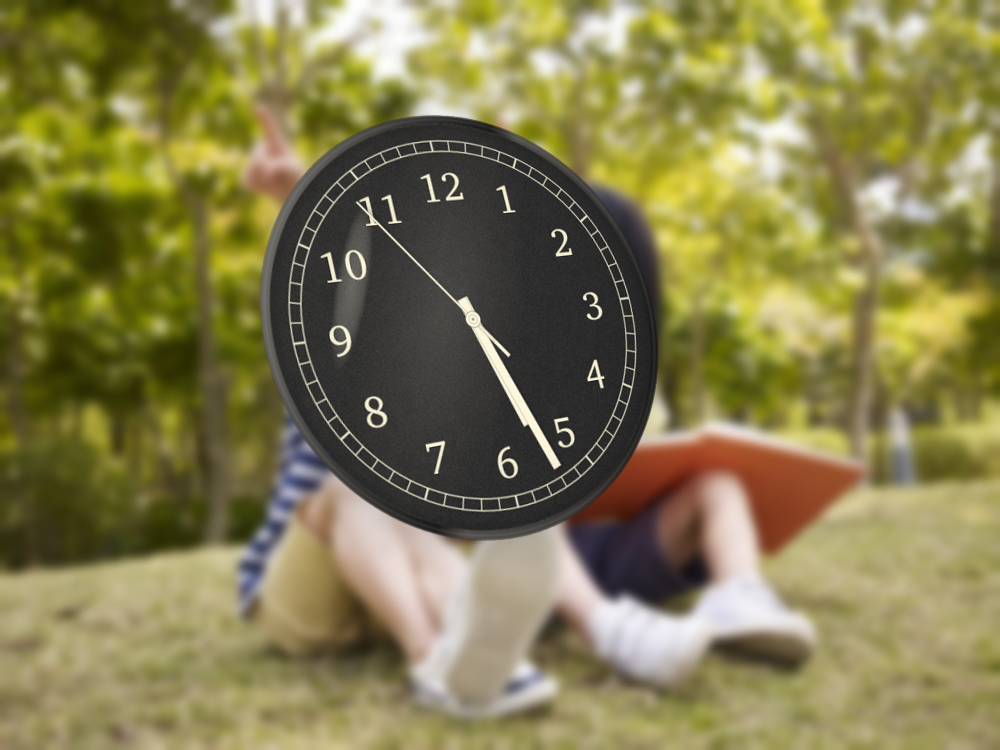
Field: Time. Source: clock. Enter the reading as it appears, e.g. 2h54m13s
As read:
5h26m54s
